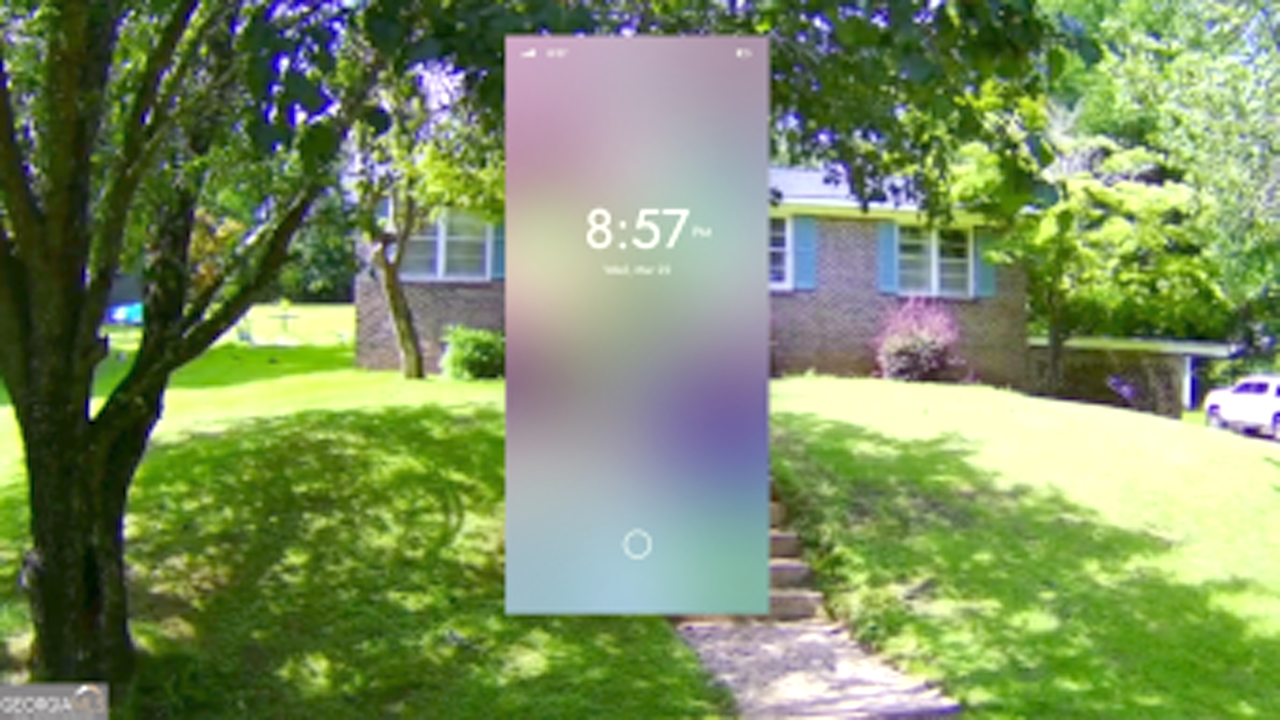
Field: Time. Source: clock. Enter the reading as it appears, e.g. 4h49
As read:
8h57
